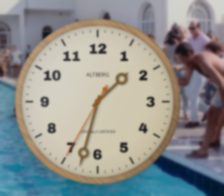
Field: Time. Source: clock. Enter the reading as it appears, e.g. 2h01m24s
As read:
1h32m35s
